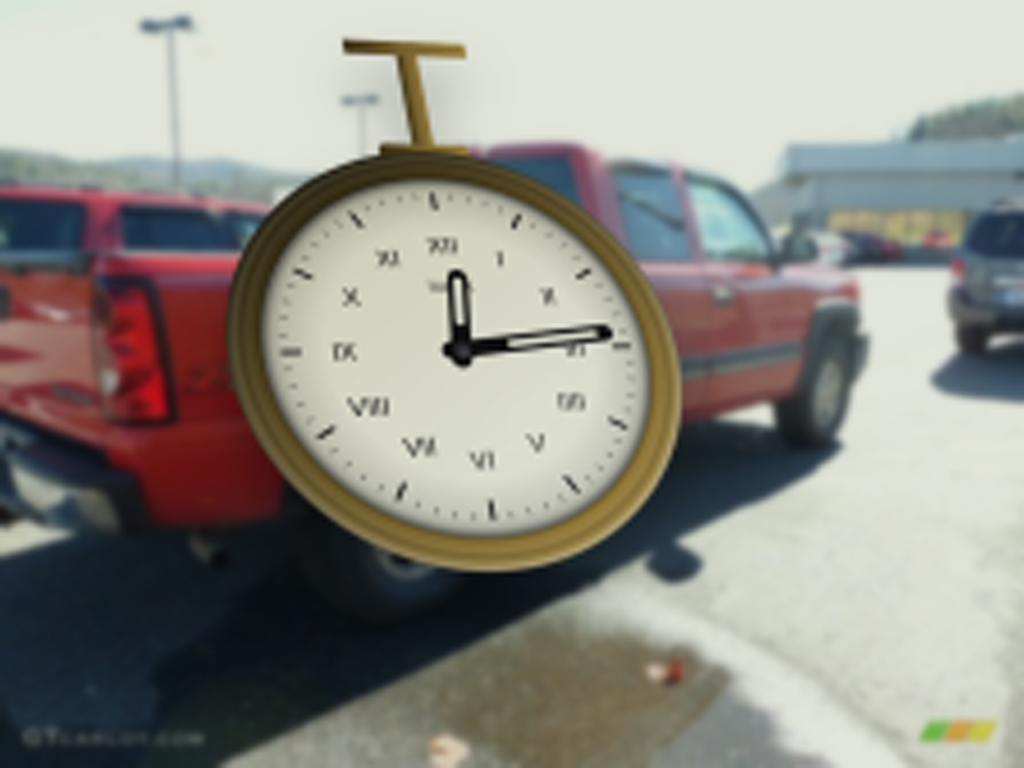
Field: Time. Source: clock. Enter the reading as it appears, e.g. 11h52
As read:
12h14
